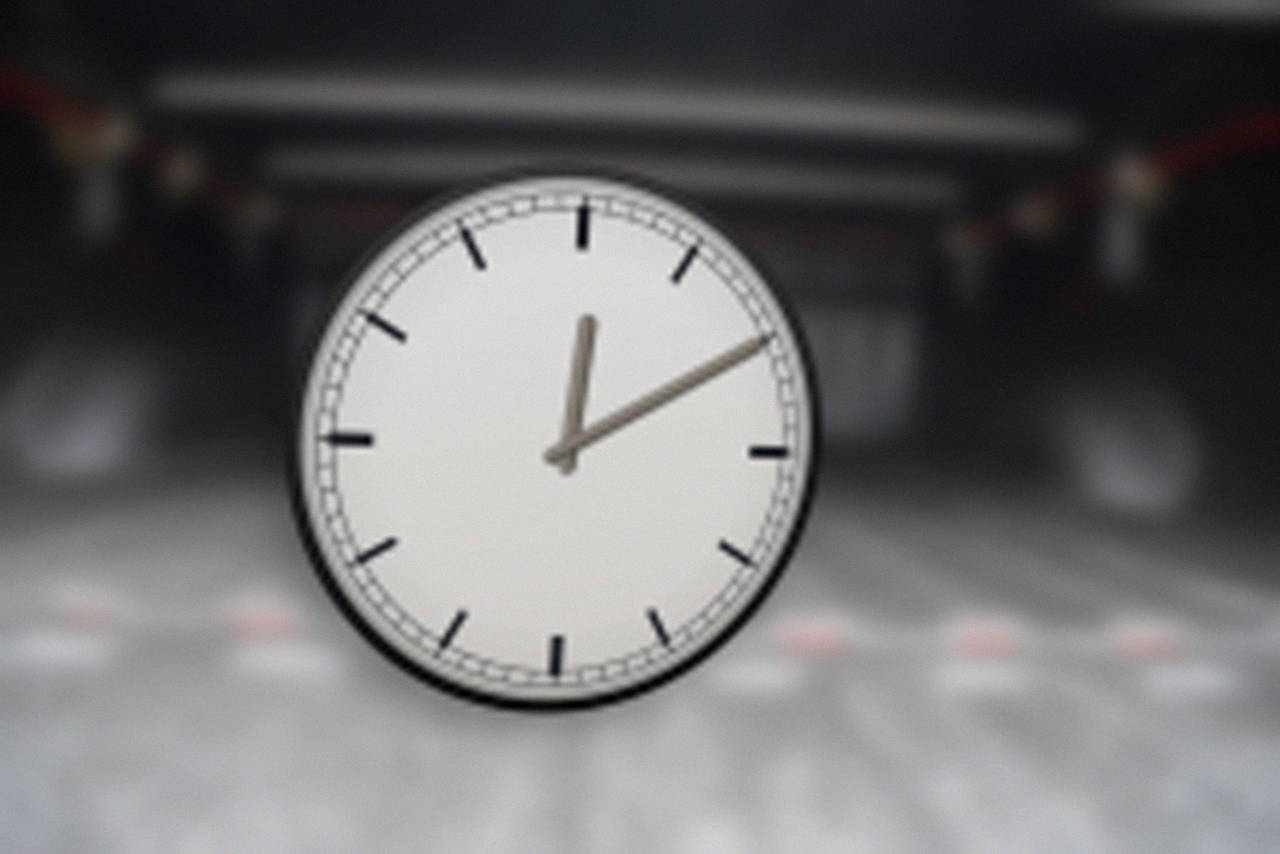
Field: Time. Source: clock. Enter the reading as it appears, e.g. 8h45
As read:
12h10
